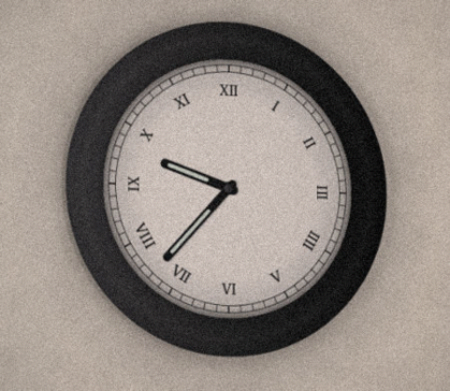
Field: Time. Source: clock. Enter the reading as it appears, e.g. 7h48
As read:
9h37
